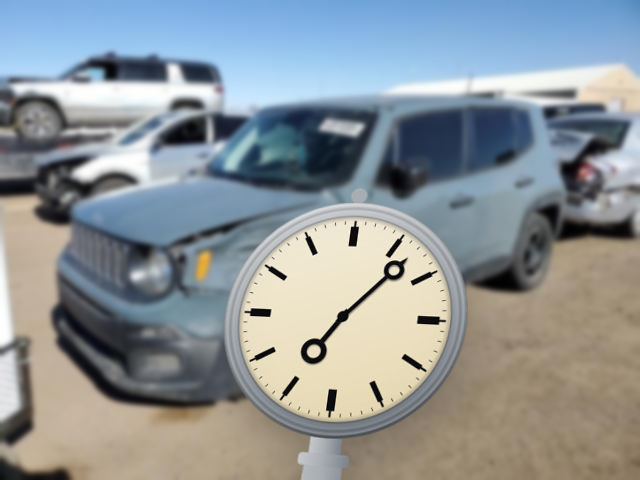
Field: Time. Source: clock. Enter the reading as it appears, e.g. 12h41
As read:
7h07
